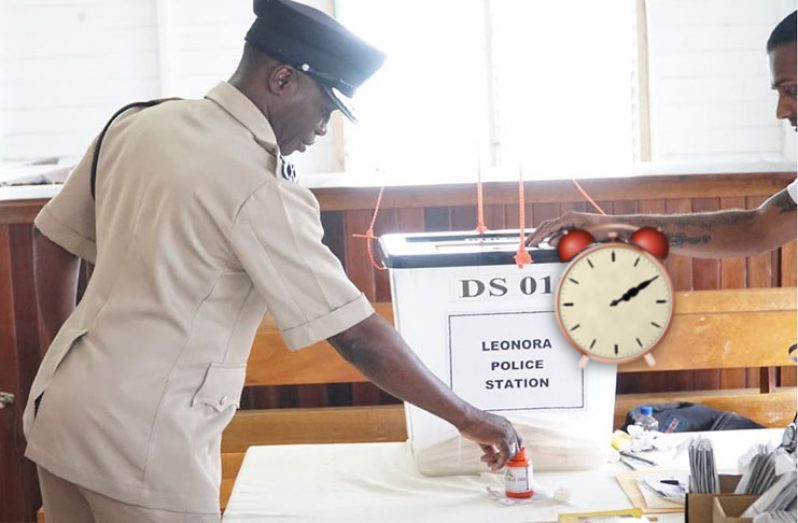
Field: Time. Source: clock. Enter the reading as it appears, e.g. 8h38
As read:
2h10
